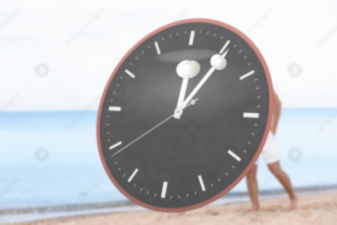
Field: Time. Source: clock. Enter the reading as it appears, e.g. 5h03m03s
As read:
12h05m39s
